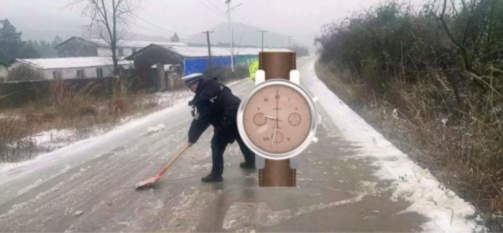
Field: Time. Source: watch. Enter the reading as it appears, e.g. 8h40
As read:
9h32
